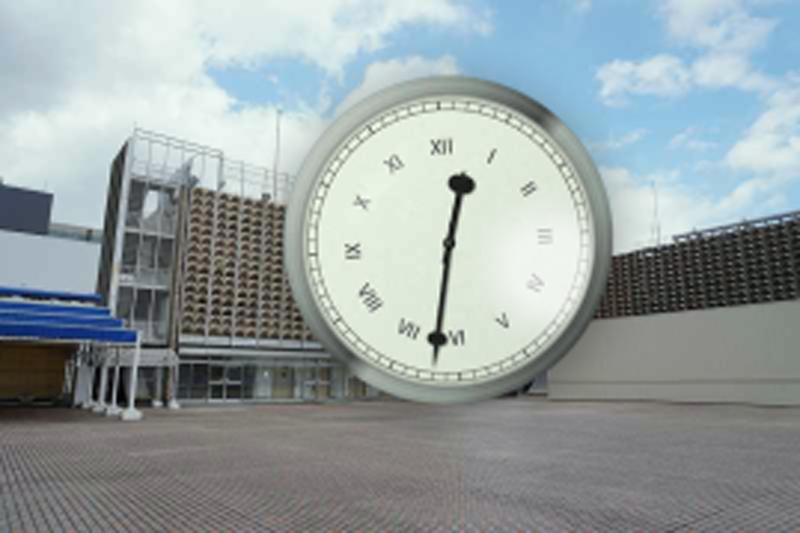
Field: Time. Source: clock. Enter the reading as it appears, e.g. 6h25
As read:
12h32
